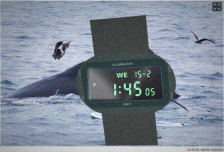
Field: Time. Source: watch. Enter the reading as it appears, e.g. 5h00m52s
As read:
1h45m05s
